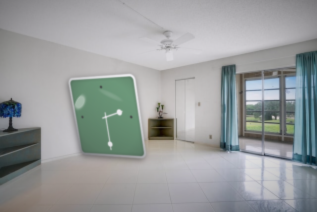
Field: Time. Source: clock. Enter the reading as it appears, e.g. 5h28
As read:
2h30
